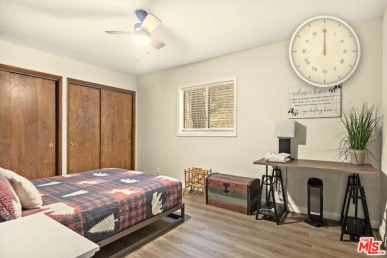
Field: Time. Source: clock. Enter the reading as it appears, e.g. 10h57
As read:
12h00
